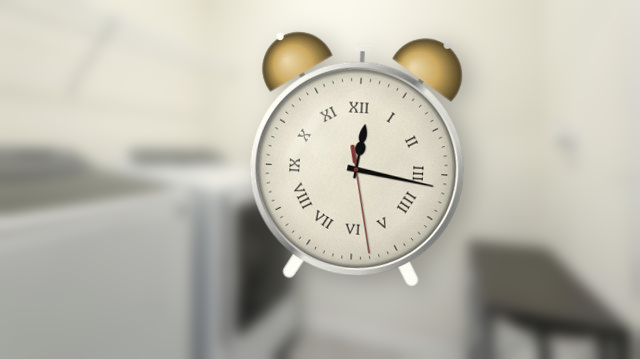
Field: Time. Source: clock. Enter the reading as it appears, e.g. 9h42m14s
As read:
12h16m28s
